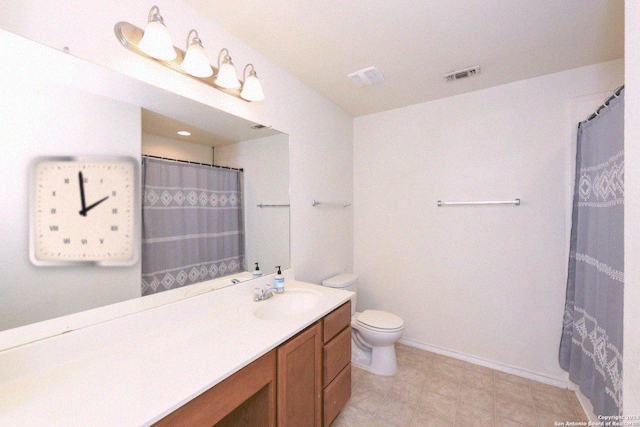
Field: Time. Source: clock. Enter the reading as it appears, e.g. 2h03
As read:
1h59
